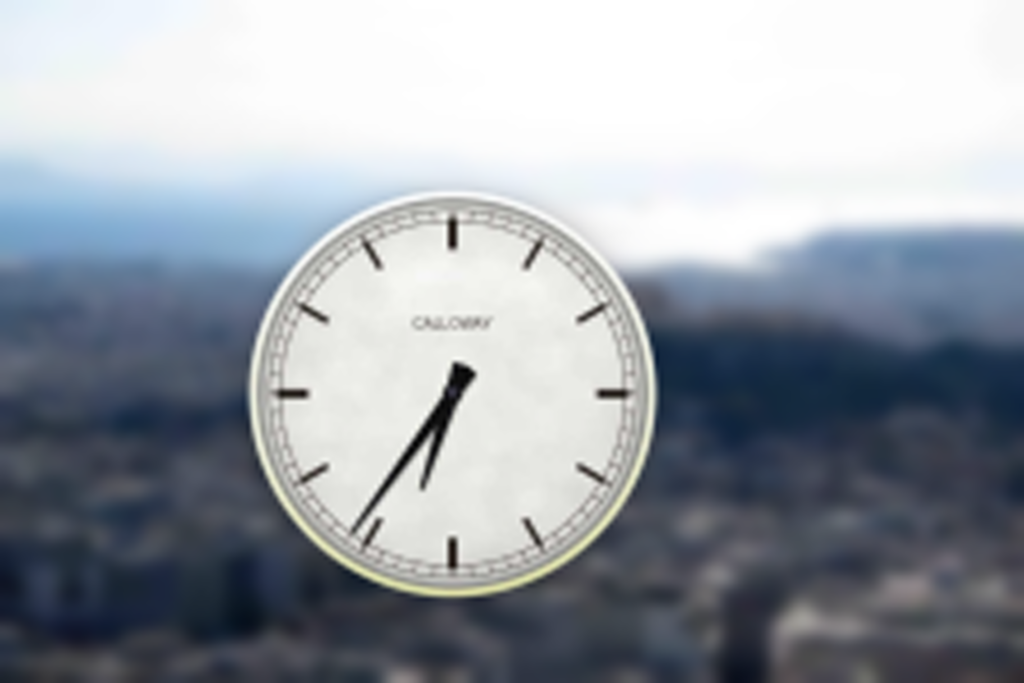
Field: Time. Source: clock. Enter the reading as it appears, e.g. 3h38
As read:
6h36
